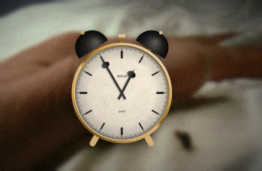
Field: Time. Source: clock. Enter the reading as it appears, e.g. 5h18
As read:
12h55
